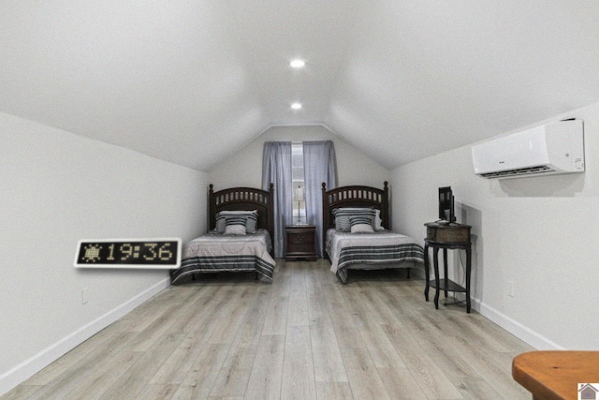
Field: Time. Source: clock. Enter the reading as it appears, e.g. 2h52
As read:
19h36
